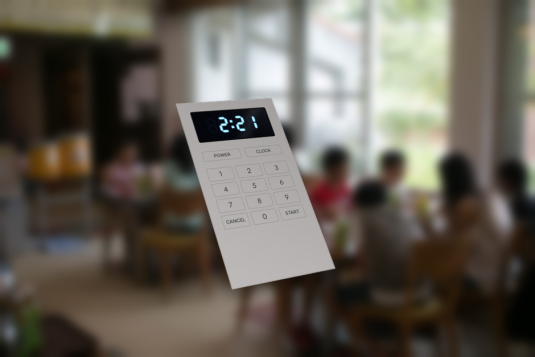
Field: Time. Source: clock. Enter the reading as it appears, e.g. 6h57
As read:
2h21
